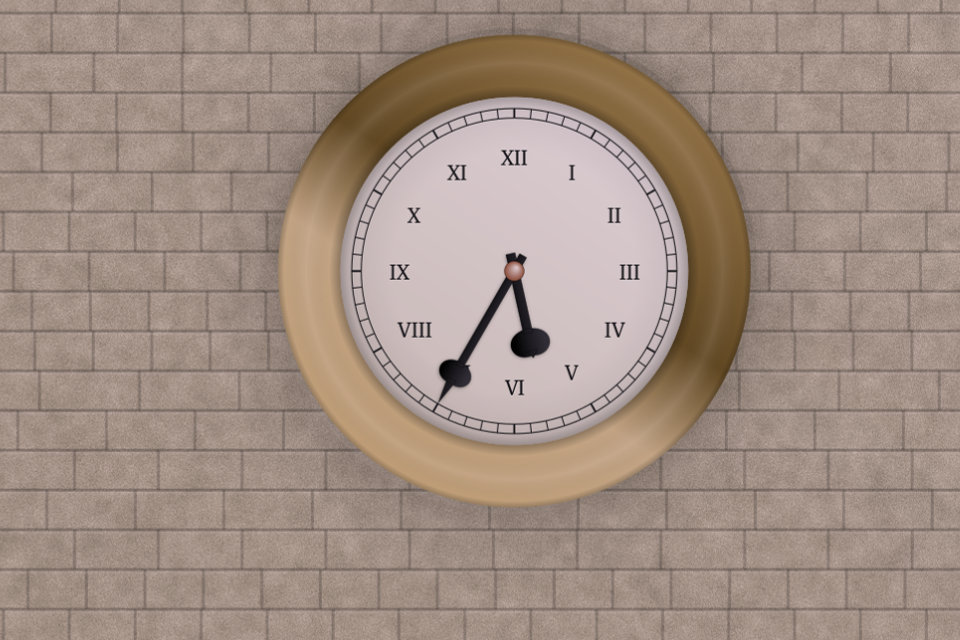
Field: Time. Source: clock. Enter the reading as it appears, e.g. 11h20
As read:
5h35
